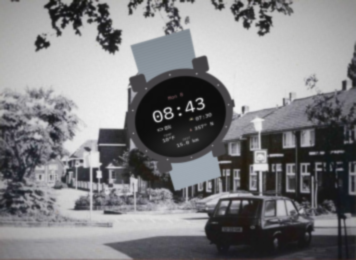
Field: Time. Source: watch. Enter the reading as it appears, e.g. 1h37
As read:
8h43
